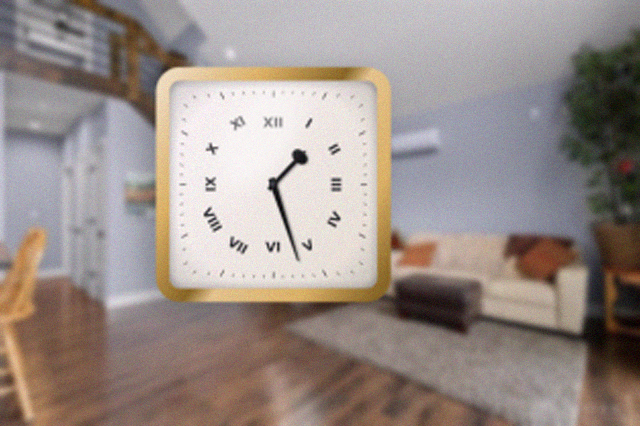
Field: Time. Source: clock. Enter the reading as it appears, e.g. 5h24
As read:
1h27
